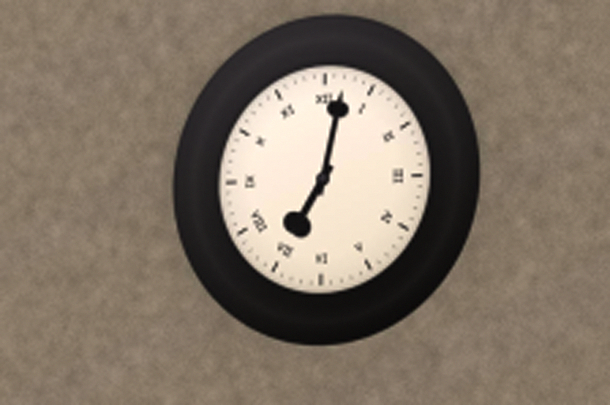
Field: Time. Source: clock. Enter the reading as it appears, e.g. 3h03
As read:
7h02
